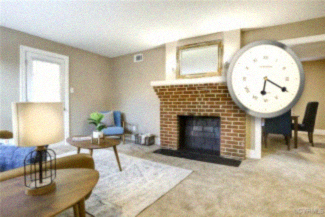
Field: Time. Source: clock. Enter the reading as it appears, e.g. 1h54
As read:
6h20
